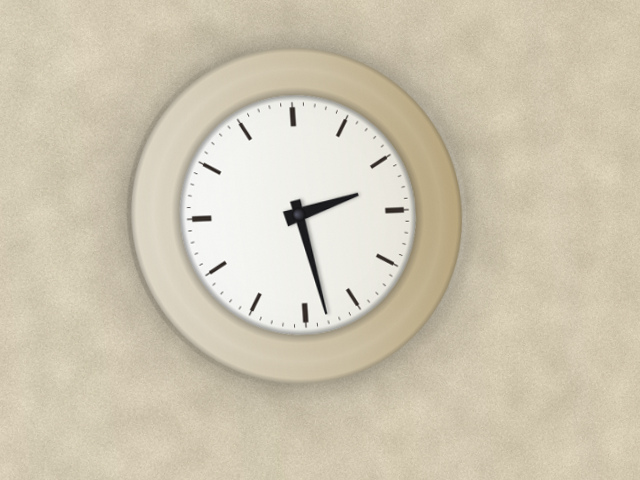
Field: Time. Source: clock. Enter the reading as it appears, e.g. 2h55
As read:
2h28
